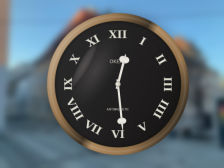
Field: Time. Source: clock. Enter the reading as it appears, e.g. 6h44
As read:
12h29
